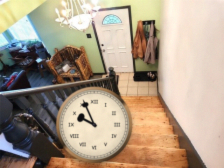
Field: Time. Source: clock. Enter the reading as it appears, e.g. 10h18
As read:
9h56
